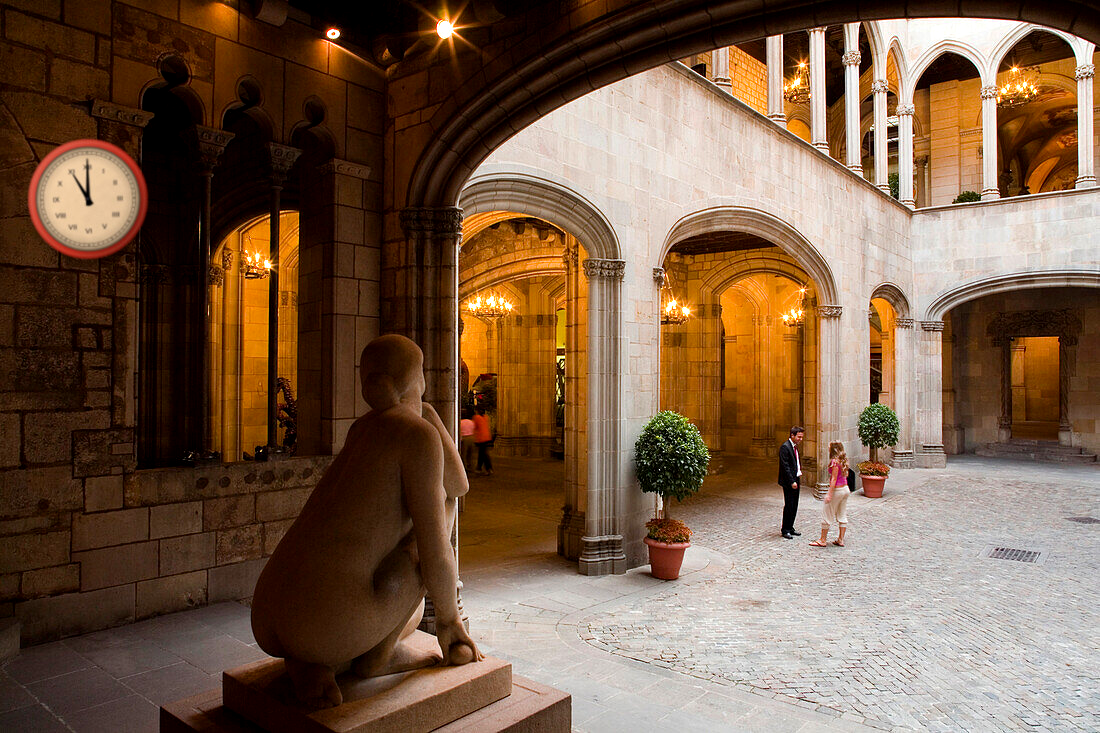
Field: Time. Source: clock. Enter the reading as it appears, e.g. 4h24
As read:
11h00
